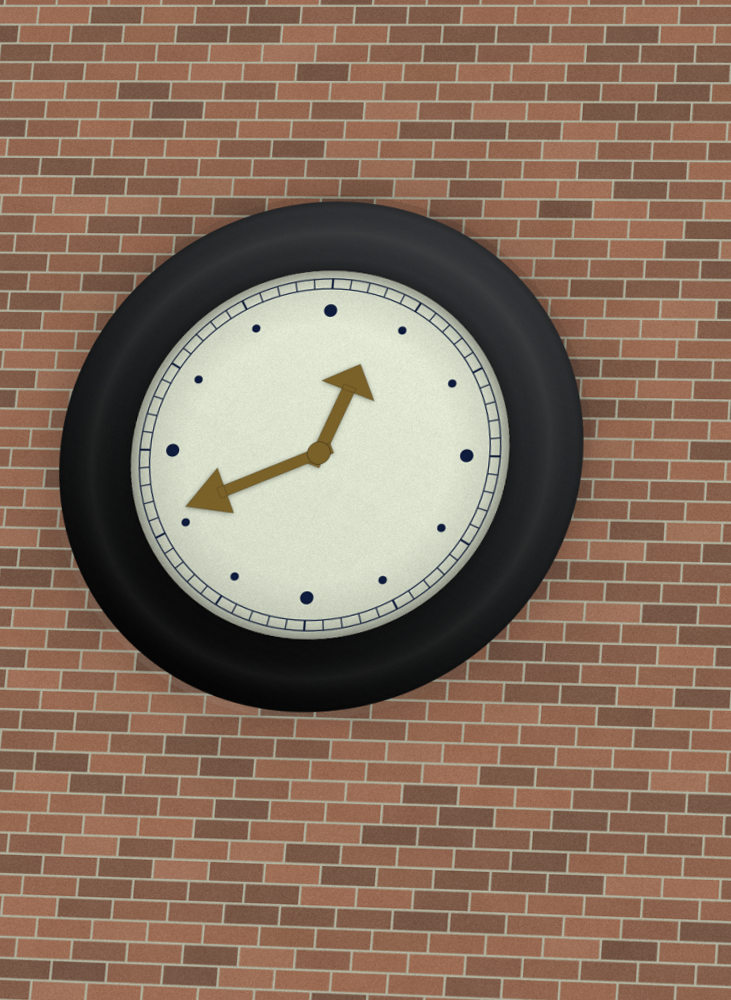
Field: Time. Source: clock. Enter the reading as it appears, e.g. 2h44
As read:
12h41
